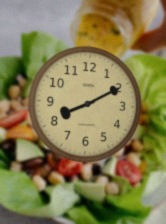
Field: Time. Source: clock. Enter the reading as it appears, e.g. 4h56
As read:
8h10
